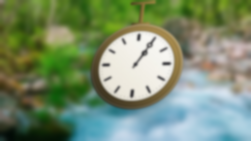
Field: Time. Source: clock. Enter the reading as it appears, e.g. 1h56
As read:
1h05
